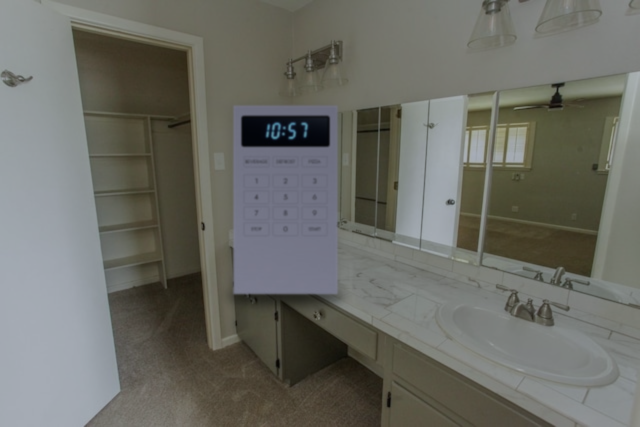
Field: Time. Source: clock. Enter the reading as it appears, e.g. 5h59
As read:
10h57
